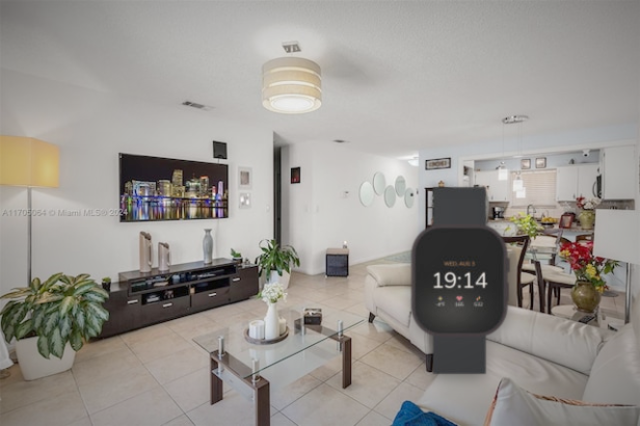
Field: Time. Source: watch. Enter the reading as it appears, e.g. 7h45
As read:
19h14
